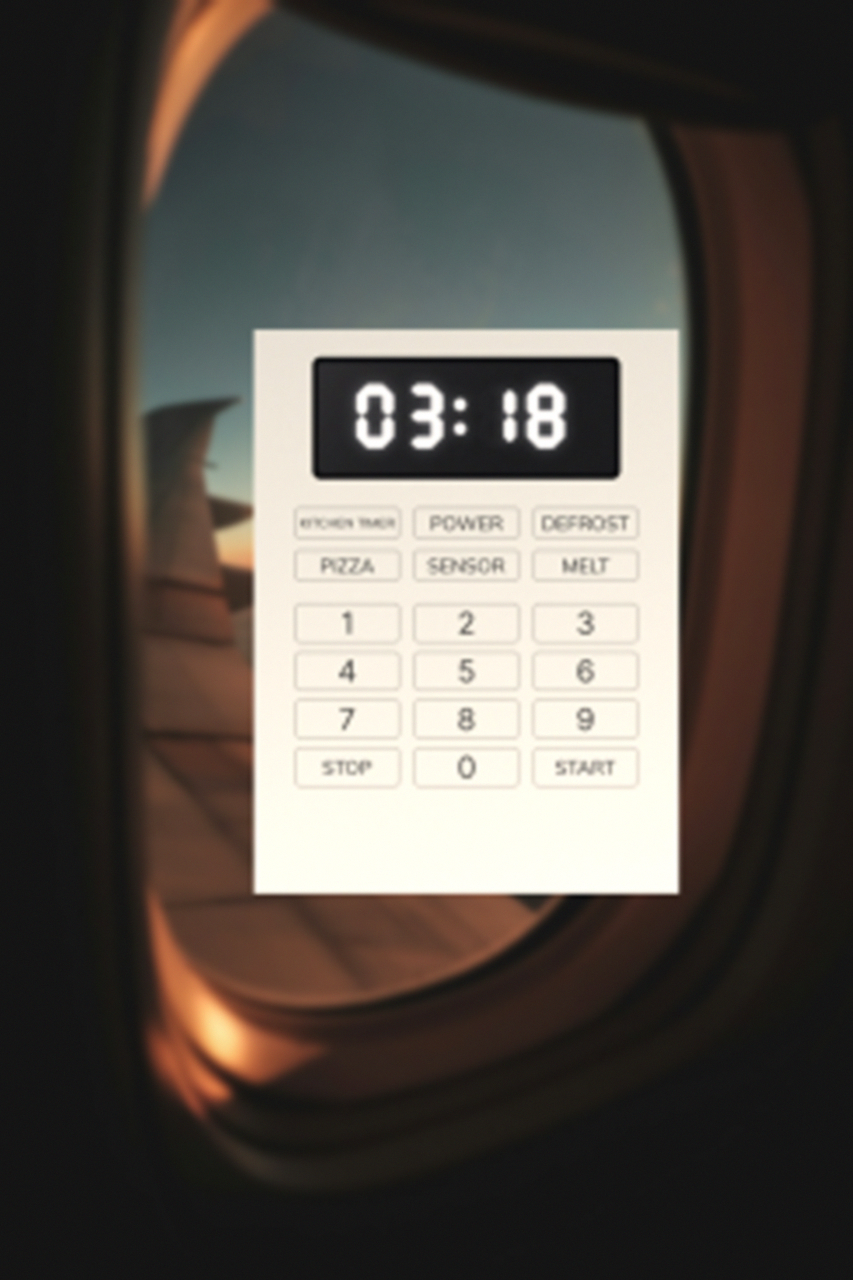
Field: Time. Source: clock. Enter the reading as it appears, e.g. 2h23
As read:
3h18
